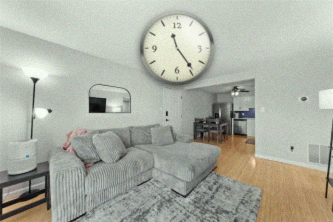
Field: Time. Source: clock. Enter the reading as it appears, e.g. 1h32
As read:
11h24
